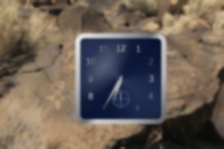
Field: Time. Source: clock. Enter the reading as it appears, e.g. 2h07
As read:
6h35
